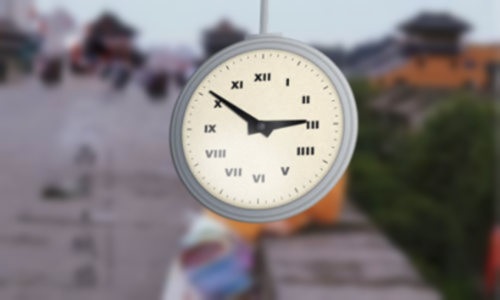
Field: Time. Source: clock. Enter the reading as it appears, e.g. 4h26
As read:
2h51
